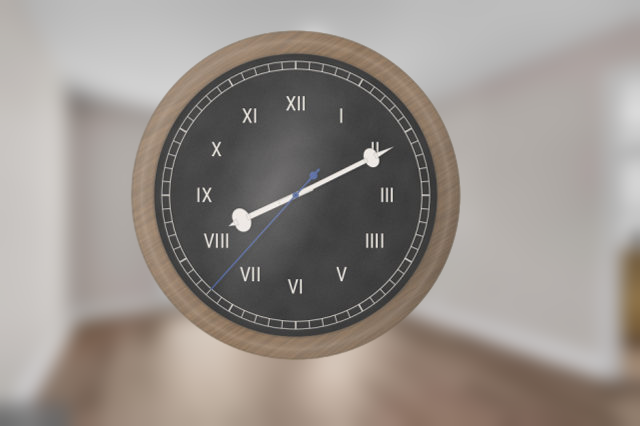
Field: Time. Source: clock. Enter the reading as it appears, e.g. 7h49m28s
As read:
8h10m37s
